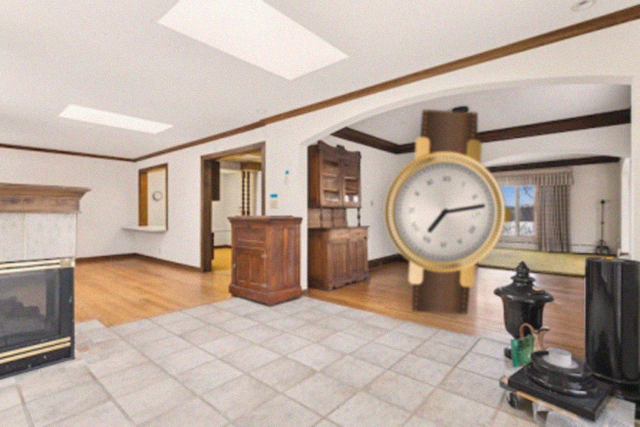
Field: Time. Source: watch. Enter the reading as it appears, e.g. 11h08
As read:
7h13
